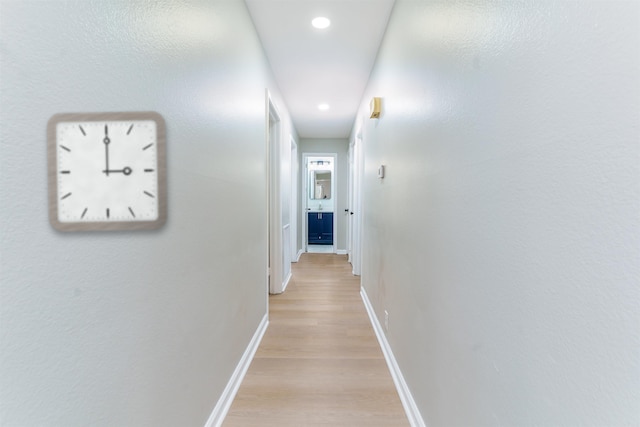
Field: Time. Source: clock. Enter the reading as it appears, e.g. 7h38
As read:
3h00
